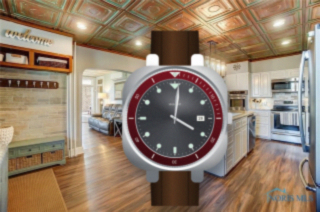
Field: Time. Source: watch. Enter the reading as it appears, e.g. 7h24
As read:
4h01
